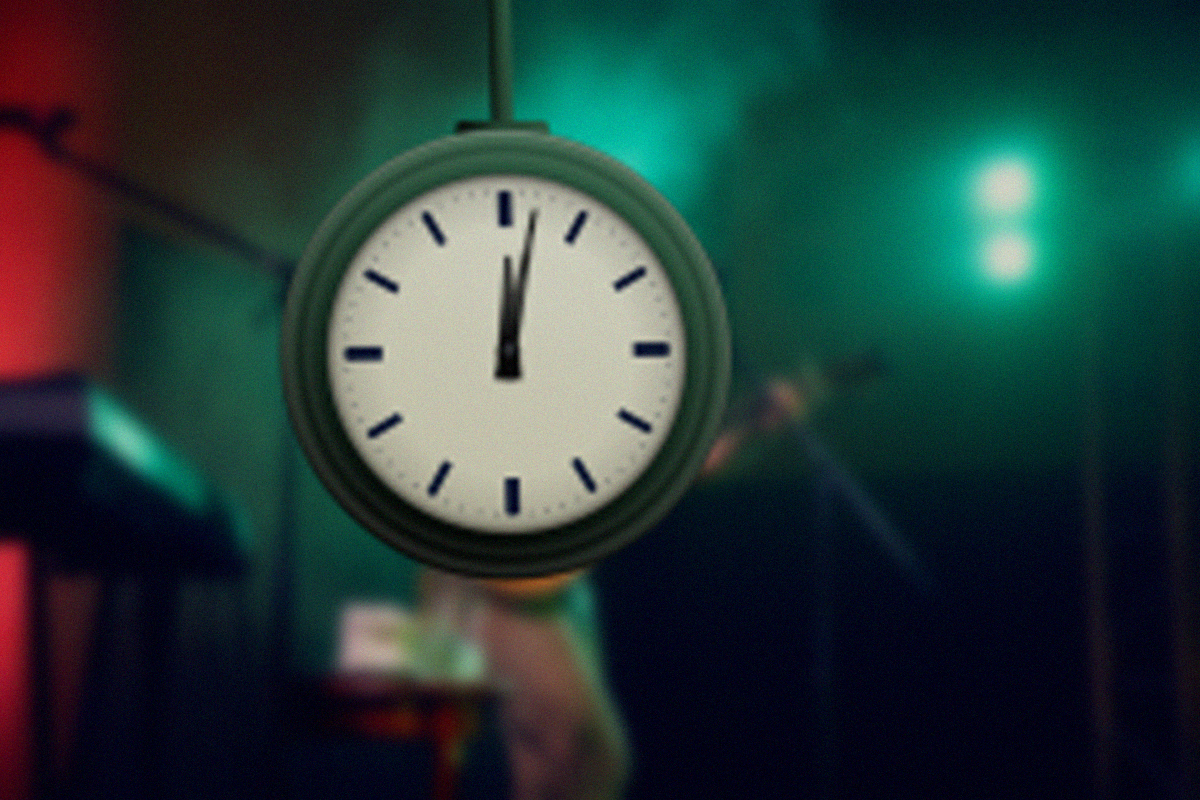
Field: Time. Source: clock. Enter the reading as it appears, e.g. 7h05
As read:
12h02
